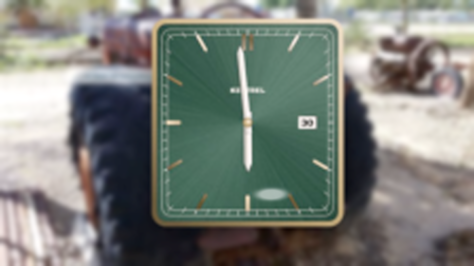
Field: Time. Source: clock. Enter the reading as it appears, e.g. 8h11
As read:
5h59
